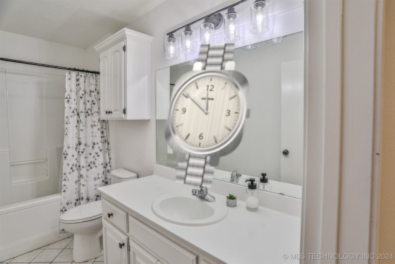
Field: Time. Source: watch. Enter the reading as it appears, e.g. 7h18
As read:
11h51
